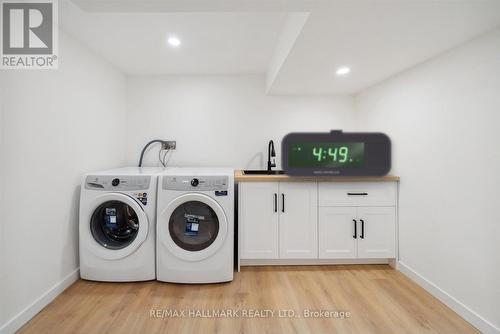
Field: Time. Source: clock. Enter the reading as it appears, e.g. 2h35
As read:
4h49
